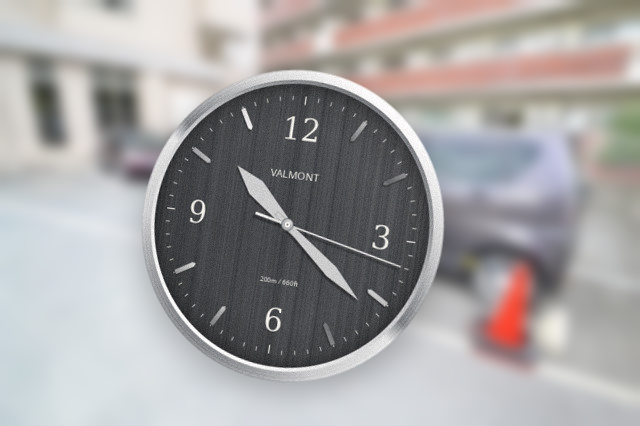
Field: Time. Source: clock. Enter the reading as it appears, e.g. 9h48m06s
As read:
10h21m17s
